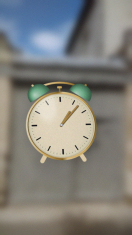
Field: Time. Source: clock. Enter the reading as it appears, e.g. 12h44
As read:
1h07
